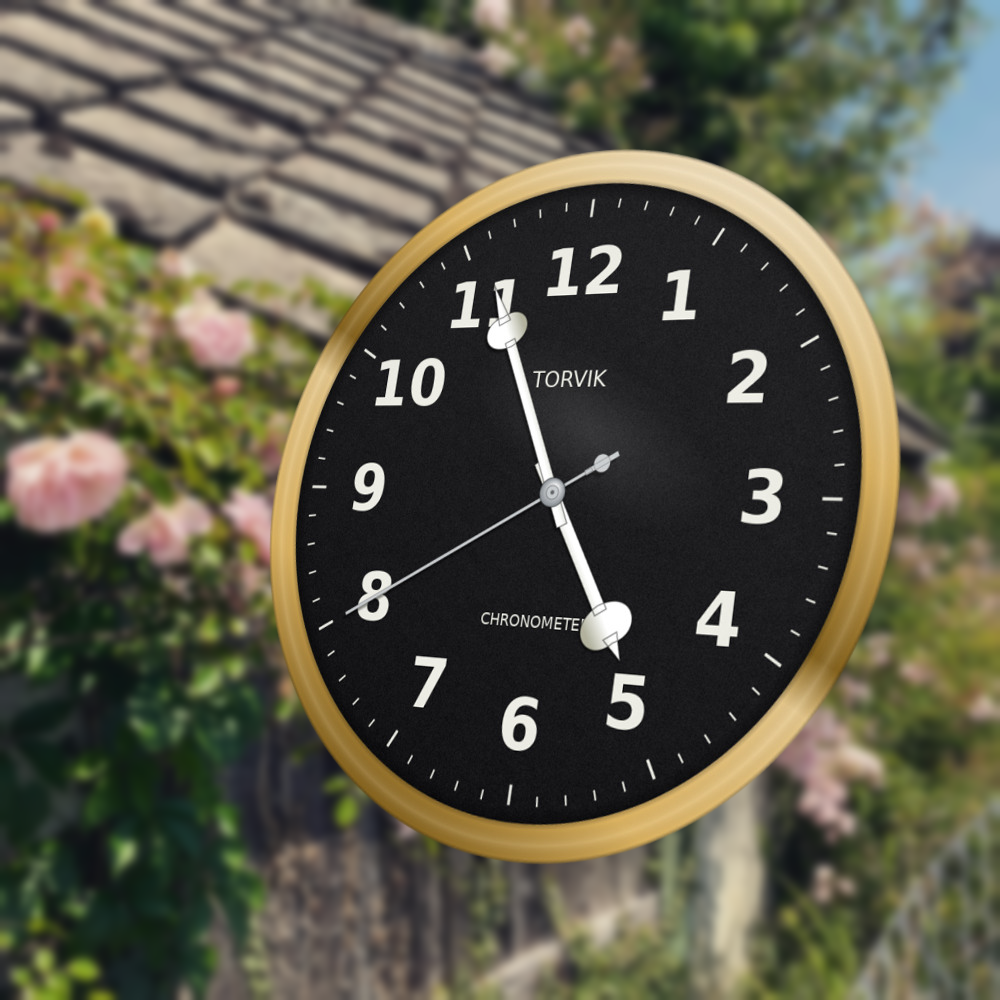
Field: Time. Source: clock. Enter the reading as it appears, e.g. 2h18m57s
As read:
4h55m40s
